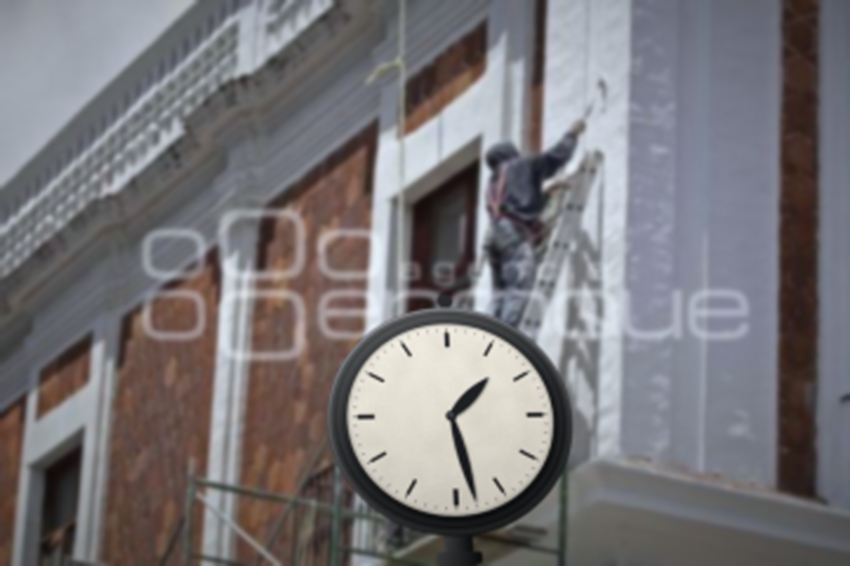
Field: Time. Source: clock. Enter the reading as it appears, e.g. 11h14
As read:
1h28
